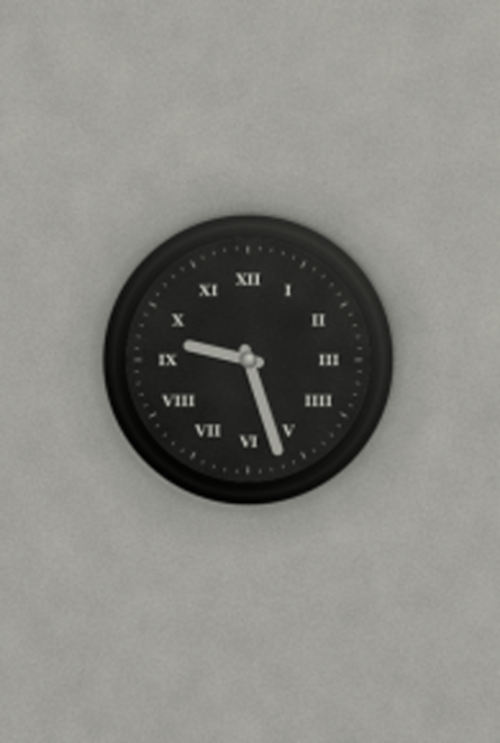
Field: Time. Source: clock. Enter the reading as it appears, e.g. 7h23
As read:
9h27
